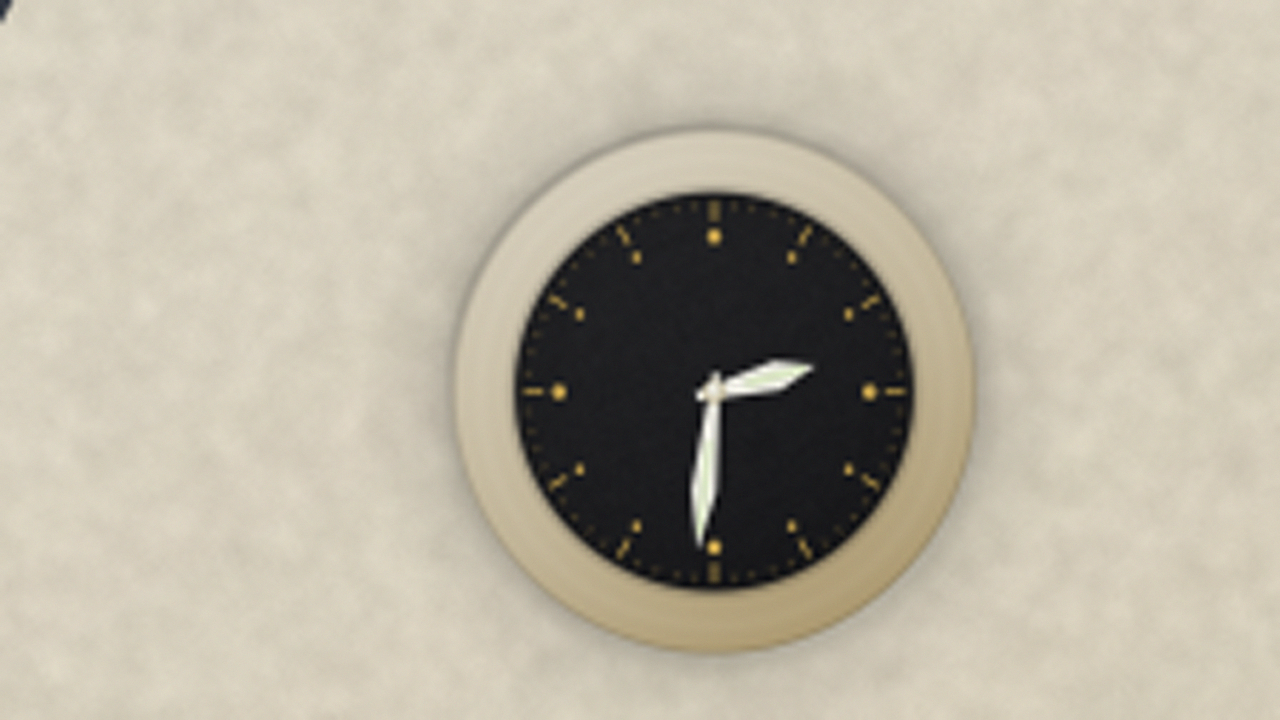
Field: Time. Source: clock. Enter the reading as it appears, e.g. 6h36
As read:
2h31
